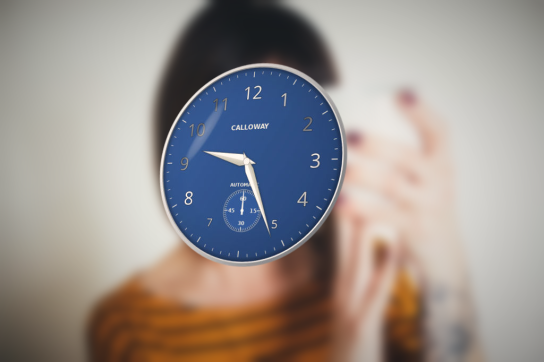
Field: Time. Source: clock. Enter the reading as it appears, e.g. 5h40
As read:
9h26
